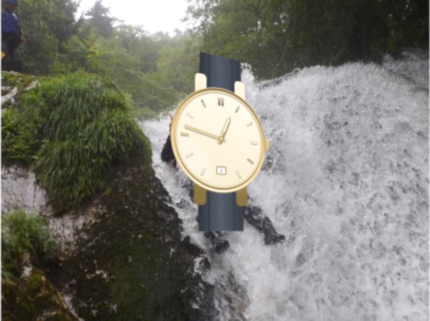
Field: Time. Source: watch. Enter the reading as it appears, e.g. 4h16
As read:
12h47
